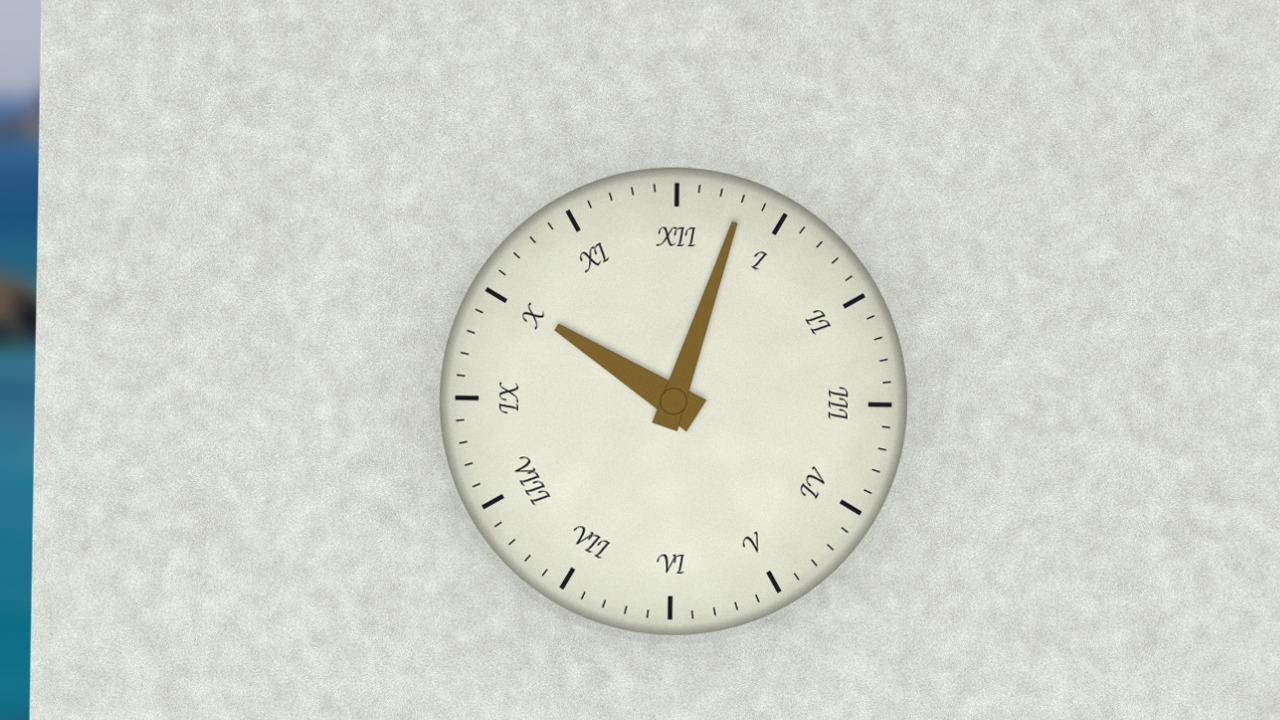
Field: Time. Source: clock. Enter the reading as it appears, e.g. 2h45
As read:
10h03
